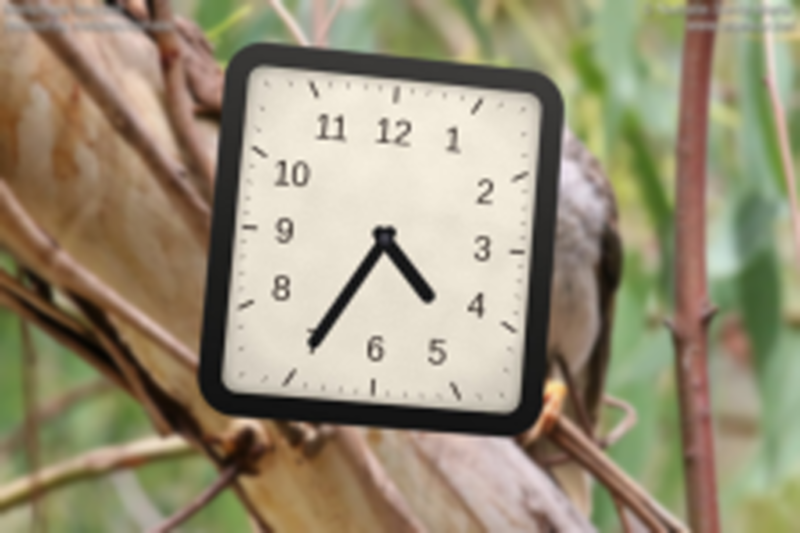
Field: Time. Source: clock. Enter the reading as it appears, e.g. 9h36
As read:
4h35
